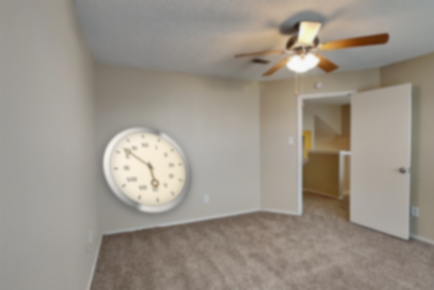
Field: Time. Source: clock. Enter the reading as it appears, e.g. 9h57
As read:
5h52
